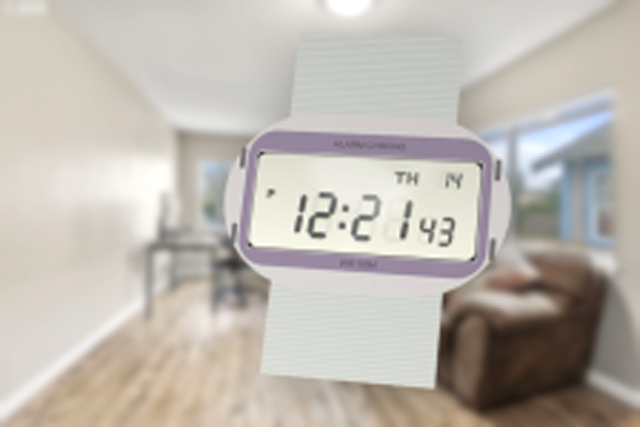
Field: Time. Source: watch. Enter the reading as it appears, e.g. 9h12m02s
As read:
12h21m43s
